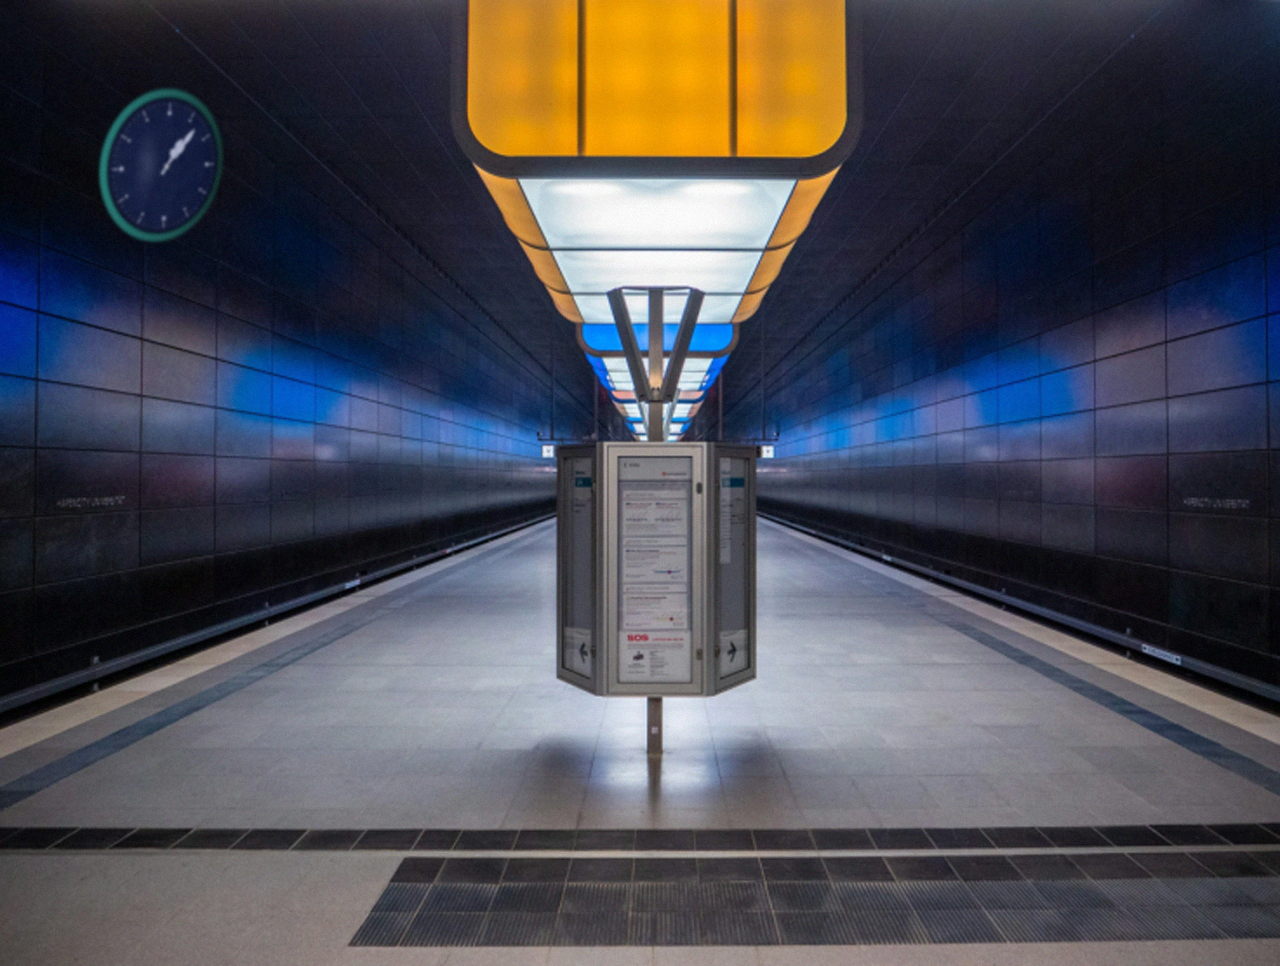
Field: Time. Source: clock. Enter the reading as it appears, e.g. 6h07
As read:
1h07
